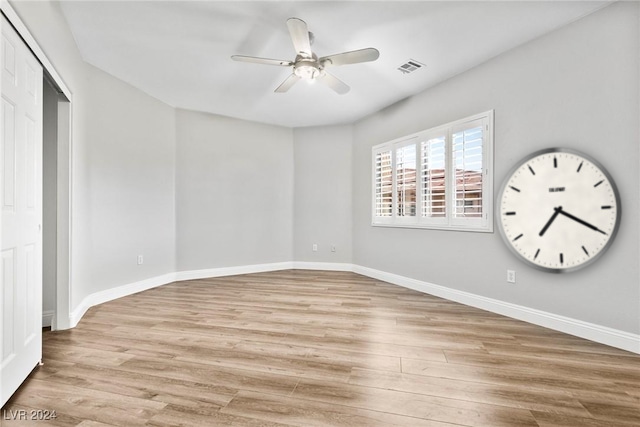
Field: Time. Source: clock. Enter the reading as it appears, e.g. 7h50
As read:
7h20
